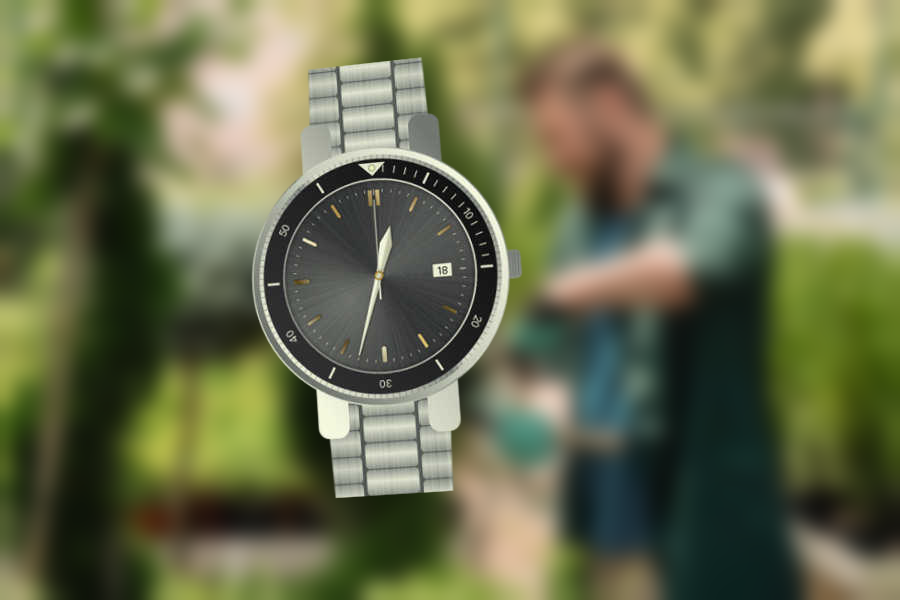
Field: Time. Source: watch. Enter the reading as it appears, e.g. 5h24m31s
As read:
12h33m00s
